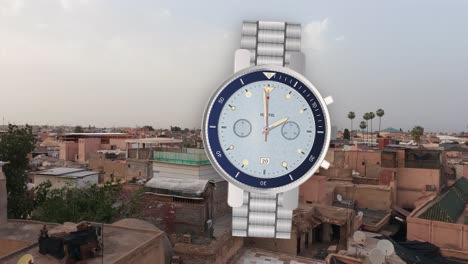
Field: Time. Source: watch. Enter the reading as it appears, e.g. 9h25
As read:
1h59
